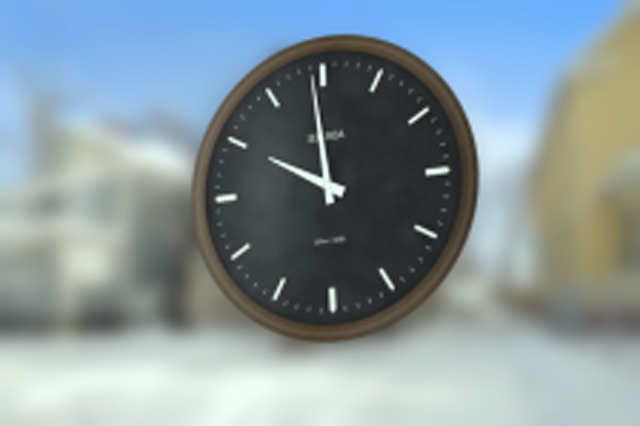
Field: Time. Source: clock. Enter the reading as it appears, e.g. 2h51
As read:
9h59
